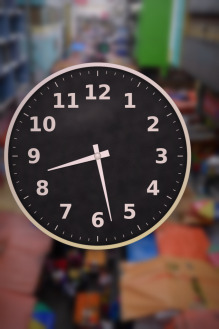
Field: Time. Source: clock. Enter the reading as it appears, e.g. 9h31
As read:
8h28
